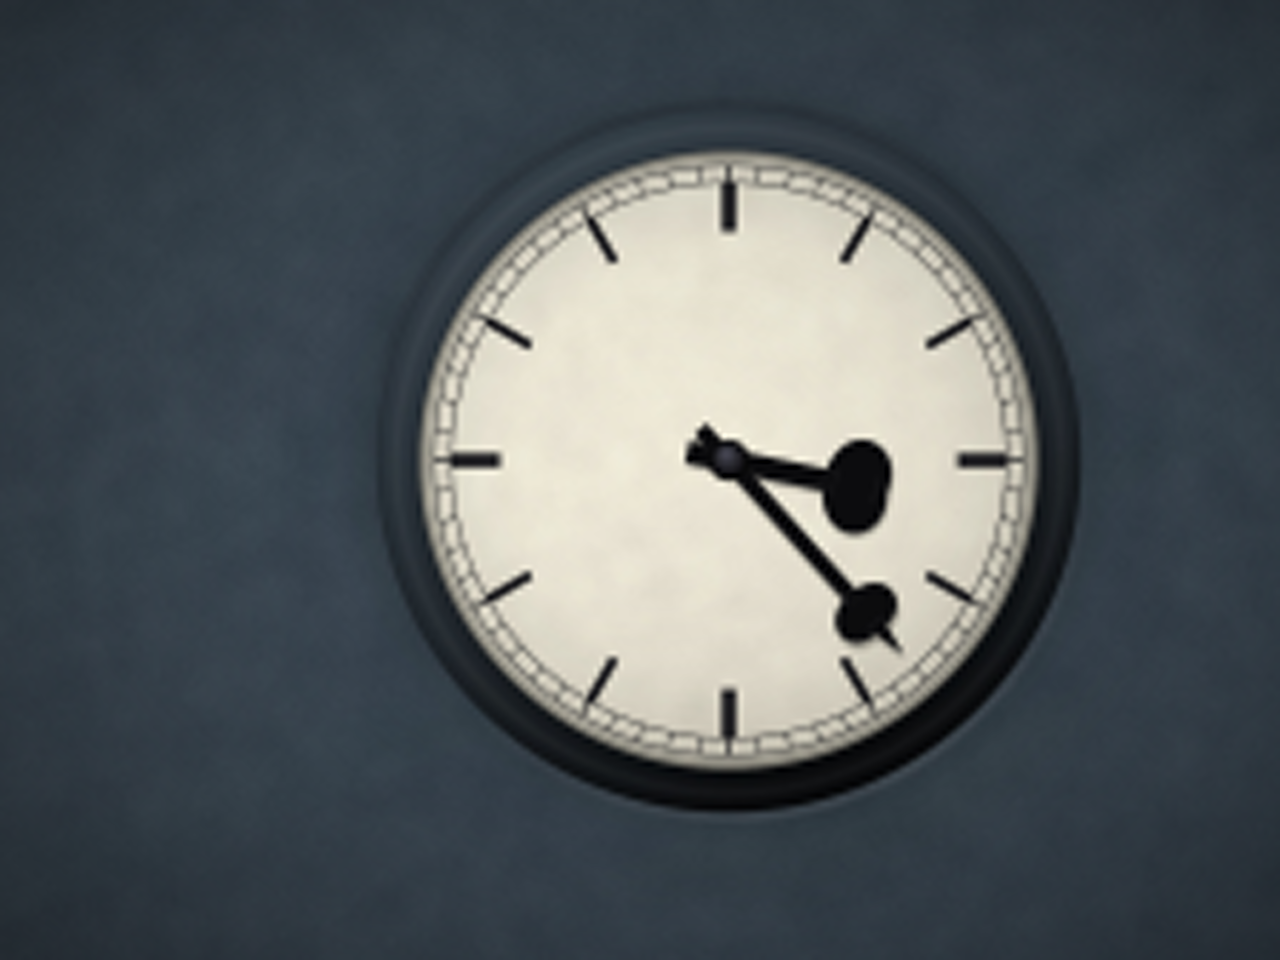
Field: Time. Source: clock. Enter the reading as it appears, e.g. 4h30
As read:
3h23
